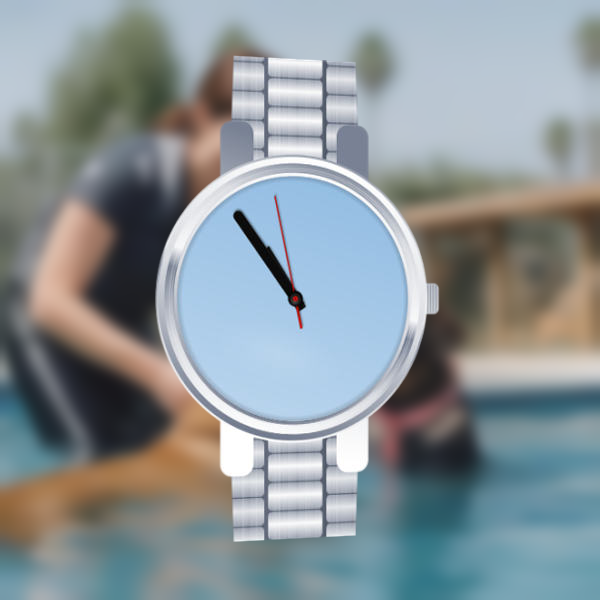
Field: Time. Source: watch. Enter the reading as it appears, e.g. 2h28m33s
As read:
10h53m58s
